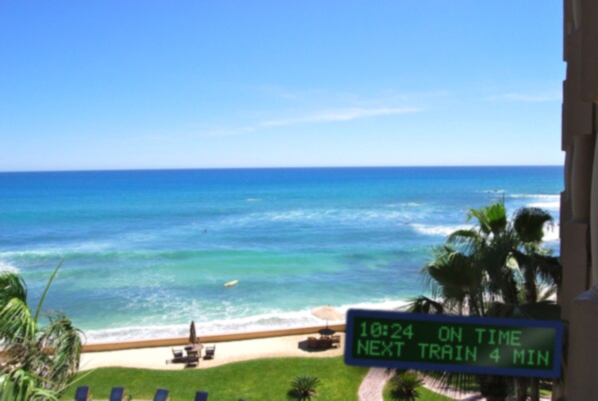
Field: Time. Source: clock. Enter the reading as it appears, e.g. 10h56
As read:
10h24
